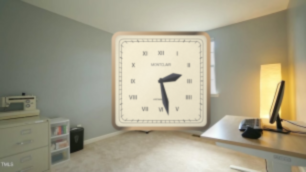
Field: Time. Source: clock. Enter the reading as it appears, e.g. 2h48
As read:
2h28
